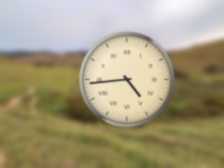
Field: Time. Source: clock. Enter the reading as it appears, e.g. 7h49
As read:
4h44
